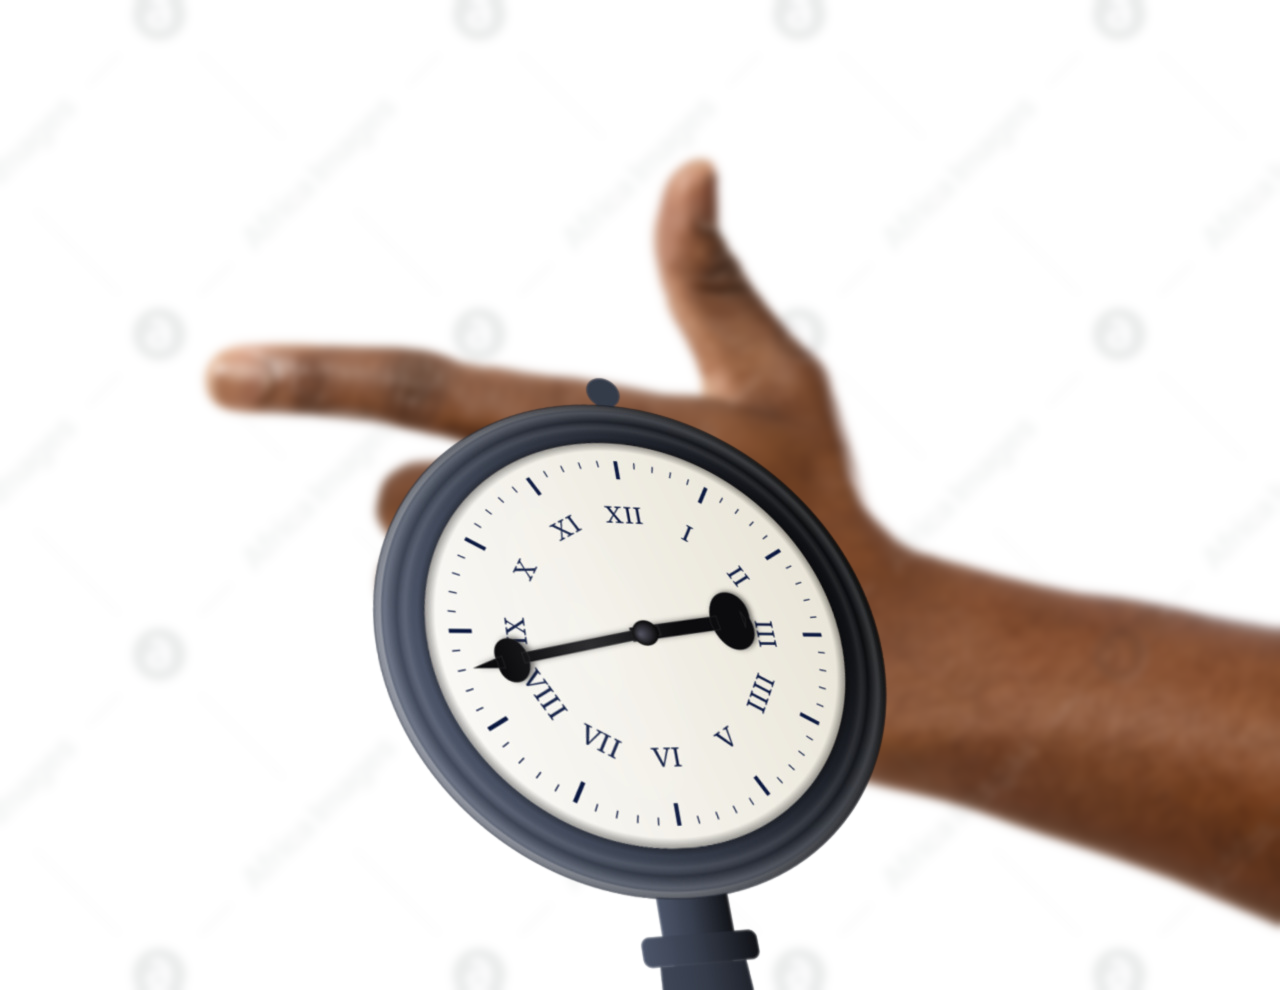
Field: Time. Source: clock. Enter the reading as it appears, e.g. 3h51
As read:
2h43
